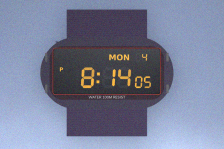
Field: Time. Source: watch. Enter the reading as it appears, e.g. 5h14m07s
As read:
8h14m05s
